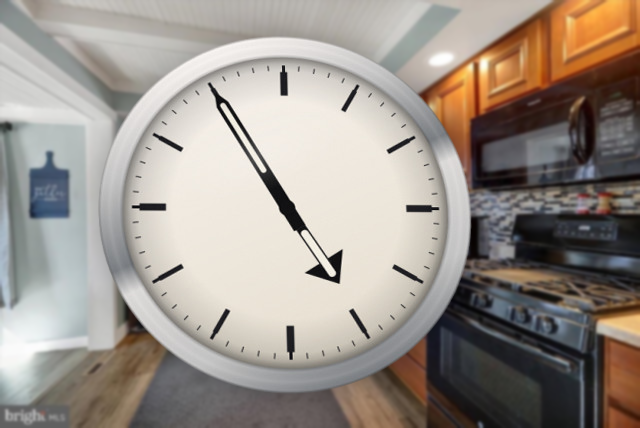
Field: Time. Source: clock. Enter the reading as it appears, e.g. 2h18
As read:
4h55
